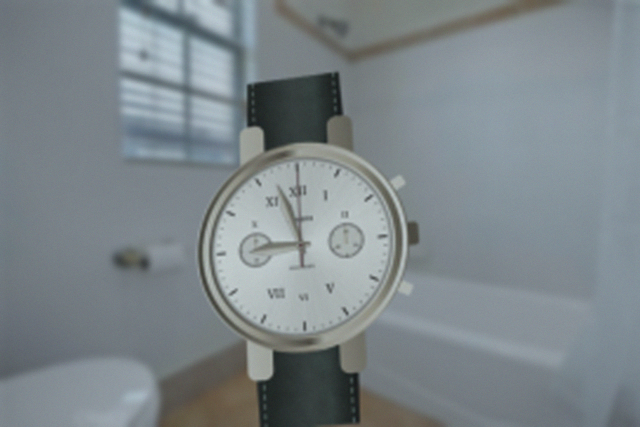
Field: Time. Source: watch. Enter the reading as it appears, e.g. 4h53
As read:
8h57
